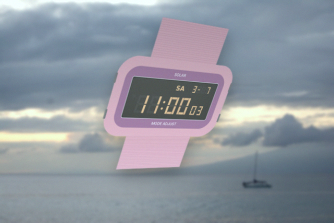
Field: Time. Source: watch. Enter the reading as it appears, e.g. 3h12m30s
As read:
11h00m03s
